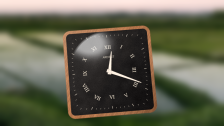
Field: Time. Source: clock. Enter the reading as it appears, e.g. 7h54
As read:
12h19
